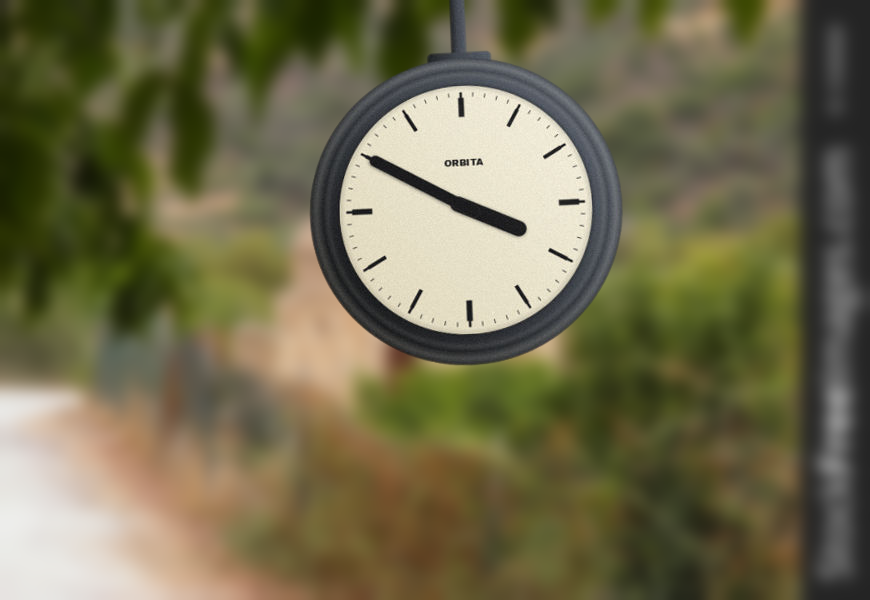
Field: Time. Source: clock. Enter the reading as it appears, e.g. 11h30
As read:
3h50
